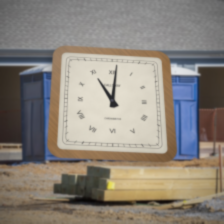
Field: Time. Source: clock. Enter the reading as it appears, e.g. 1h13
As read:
11h01
